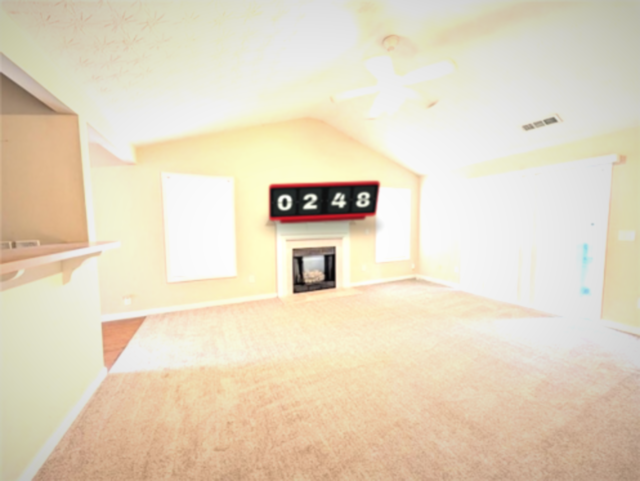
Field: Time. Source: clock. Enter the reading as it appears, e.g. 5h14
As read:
2h48
